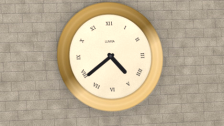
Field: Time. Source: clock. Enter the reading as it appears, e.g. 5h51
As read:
4h39
